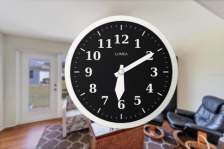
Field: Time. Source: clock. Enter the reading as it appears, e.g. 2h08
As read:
6h10
